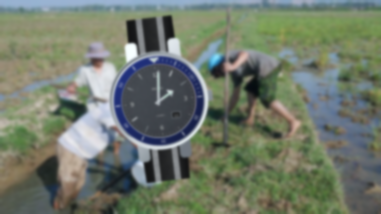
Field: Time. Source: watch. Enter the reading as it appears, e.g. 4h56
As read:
2h01
